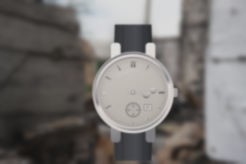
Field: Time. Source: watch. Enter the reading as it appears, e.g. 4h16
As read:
3h14
